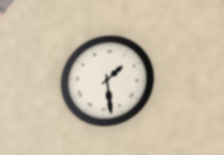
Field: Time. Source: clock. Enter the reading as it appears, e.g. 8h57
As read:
1h28
